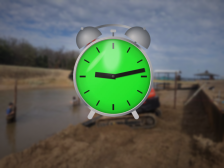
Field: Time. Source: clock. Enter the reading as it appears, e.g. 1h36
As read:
9h13
